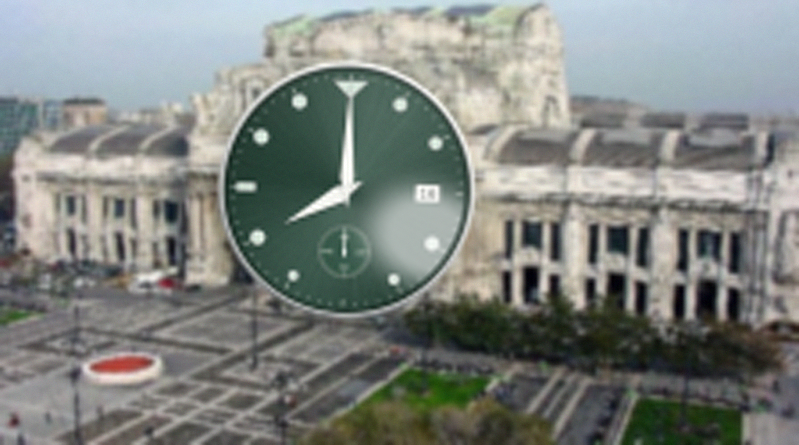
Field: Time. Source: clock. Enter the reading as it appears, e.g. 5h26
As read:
8h00
